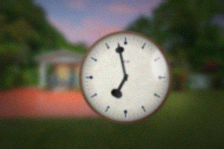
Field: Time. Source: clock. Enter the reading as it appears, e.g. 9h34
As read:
6h58
